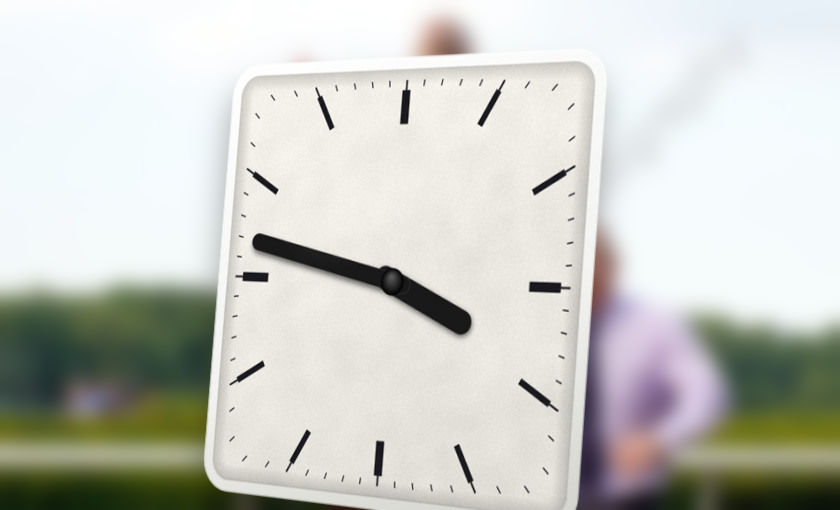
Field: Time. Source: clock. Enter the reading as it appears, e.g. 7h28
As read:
3h47
